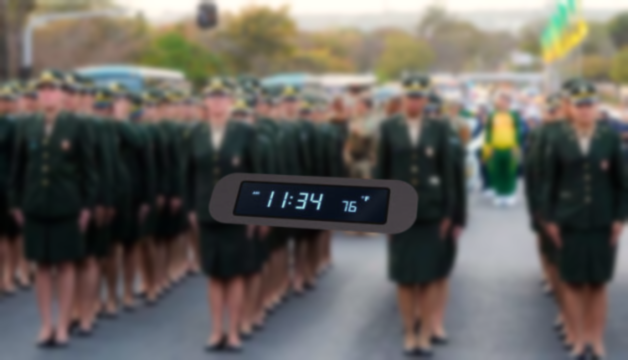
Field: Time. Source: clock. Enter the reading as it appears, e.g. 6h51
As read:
11h34
